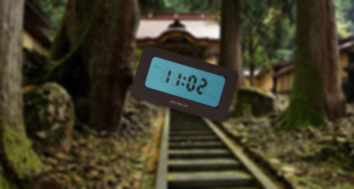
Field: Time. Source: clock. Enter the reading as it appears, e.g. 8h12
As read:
11h02
